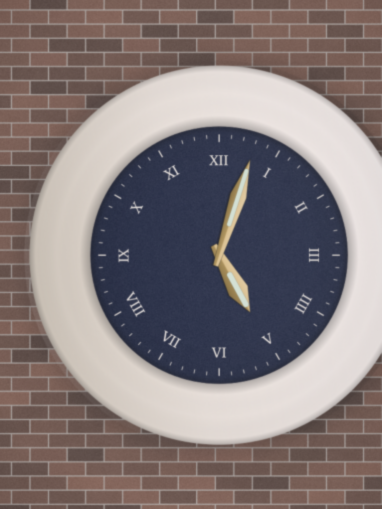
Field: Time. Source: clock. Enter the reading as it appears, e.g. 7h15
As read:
5h03
